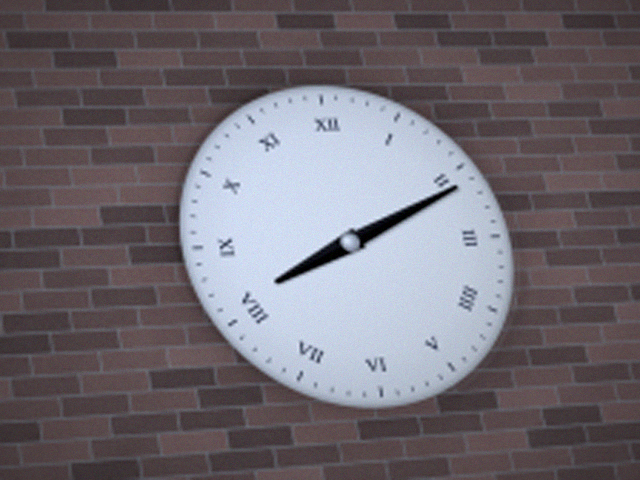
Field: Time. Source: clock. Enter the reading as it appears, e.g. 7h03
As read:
8h11
